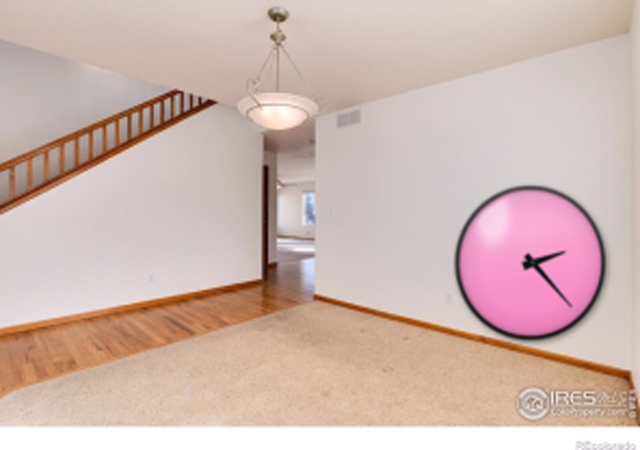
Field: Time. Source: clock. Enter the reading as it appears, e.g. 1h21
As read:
2h23
